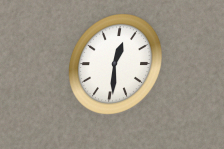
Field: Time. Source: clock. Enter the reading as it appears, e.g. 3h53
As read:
12h29
